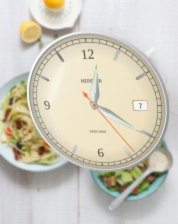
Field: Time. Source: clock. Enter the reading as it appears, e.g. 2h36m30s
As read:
12h20m24s
